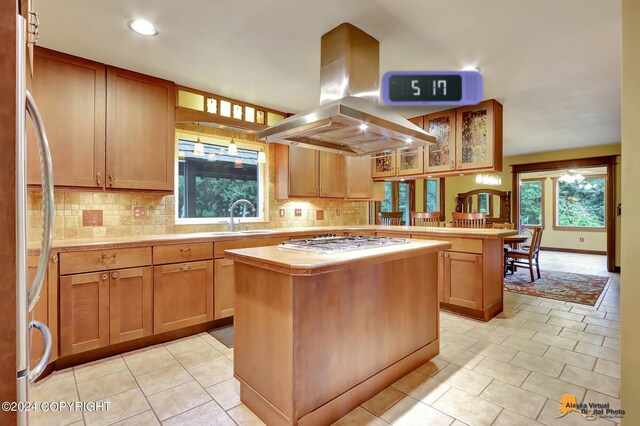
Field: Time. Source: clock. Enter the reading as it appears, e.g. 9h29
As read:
5h17
